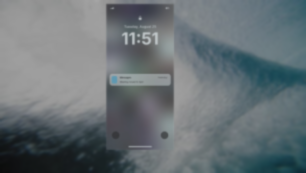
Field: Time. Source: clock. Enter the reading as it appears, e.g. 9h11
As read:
11h51
